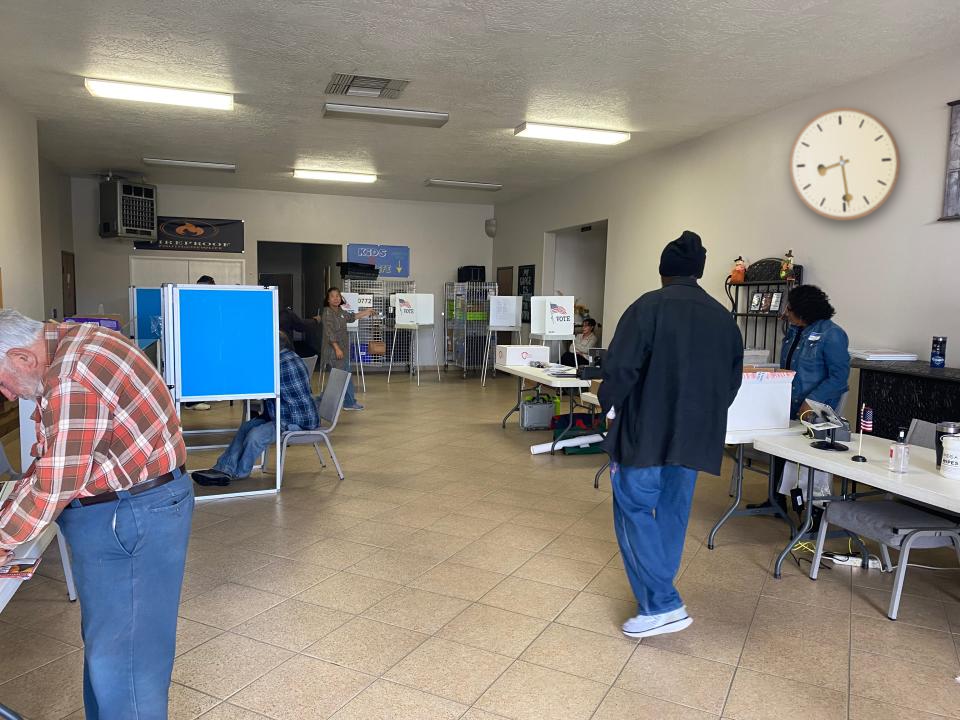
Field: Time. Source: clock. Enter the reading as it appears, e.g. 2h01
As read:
8h29
